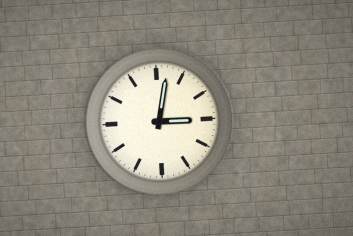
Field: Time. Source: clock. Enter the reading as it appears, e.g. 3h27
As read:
3h02
